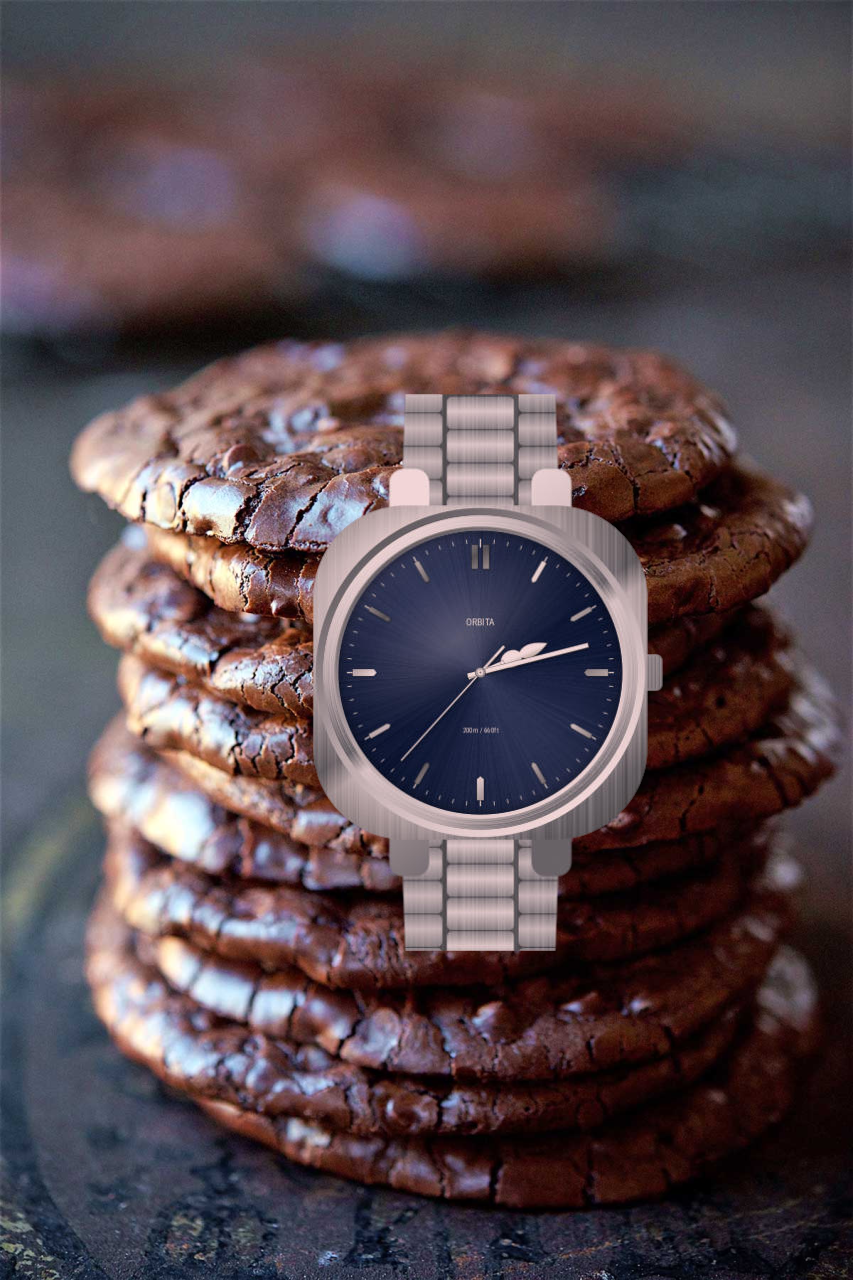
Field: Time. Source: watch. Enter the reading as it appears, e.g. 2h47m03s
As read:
2h12m37s
